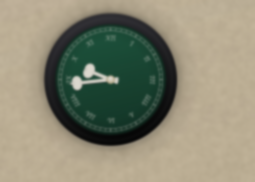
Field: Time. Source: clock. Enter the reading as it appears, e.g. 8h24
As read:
9h44
